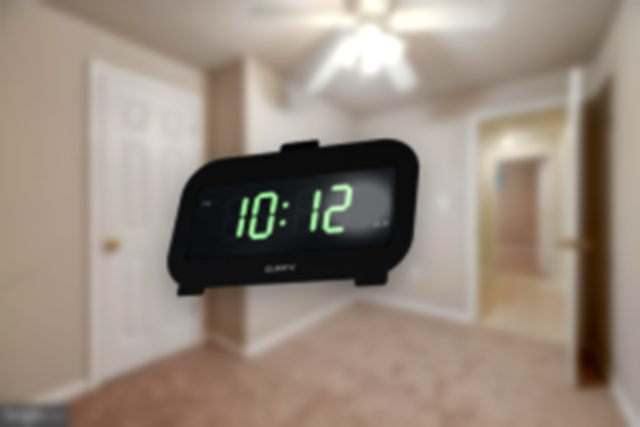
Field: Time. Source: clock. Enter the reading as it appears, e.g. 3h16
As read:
10h12
